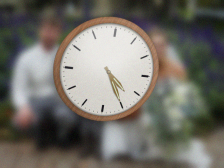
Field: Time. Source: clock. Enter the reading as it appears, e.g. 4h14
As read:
4h25
